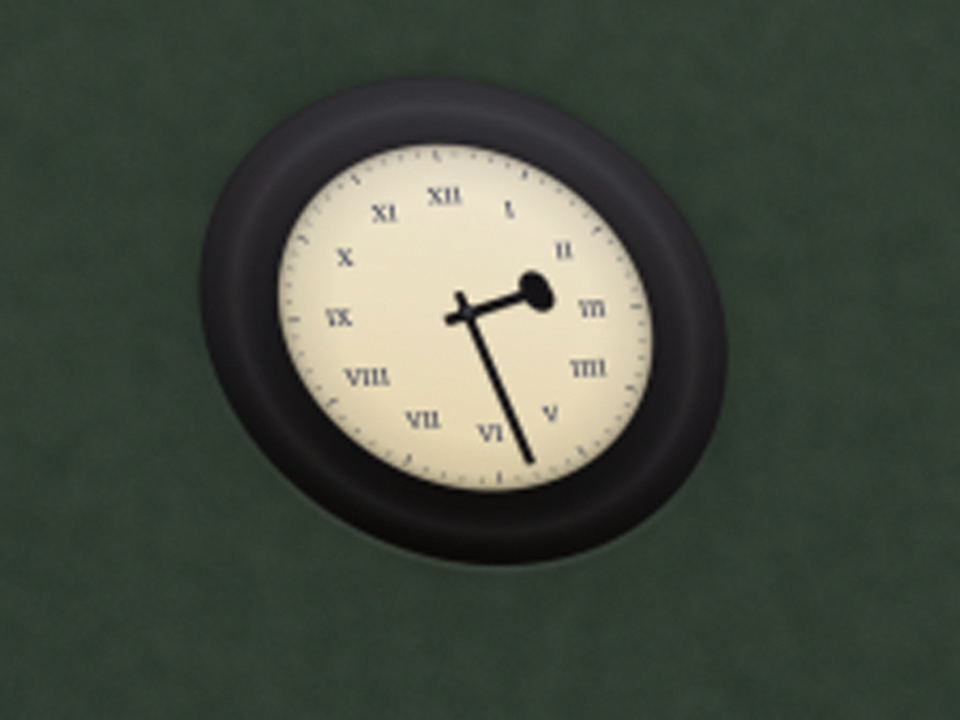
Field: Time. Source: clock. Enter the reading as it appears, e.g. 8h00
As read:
2h28
